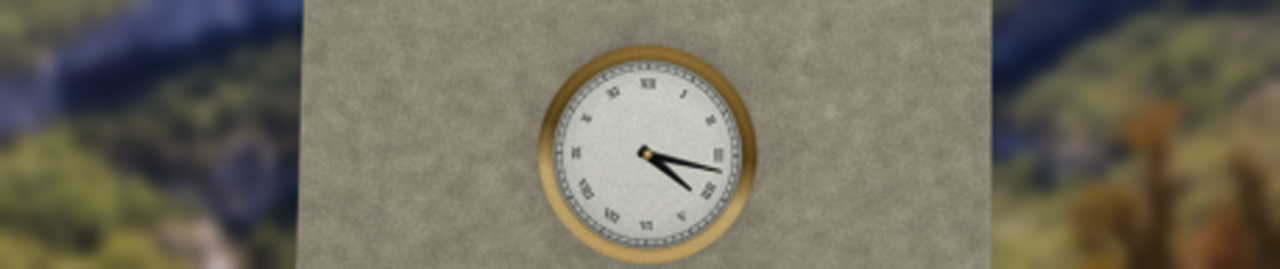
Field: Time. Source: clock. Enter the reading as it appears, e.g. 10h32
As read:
4h17
